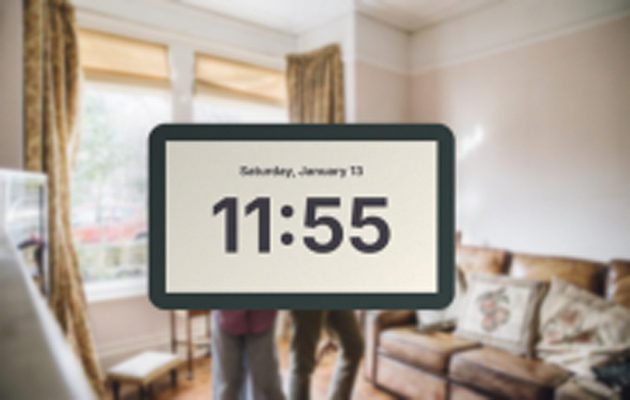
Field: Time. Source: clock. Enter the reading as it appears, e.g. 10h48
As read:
11h55
